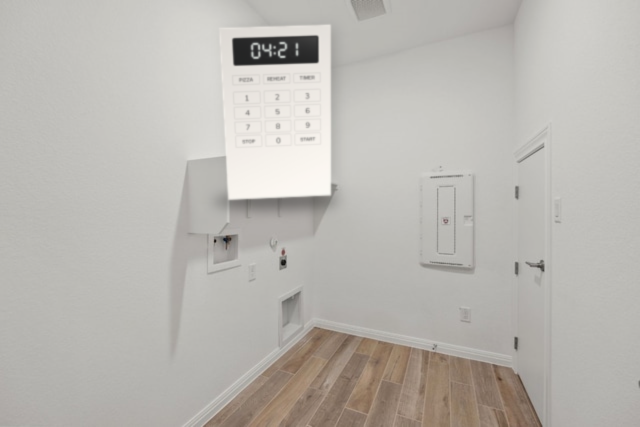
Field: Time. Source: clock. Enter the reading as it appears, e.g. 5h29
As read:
4h21
